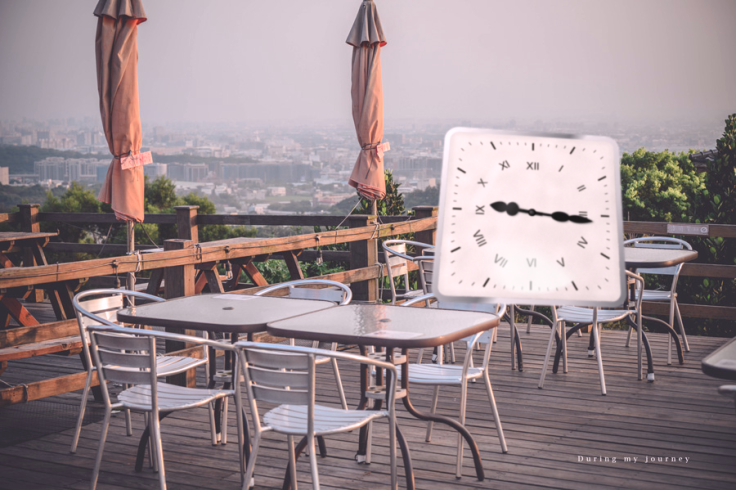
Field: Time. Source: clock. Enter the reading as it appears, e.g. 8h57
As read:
9h16
